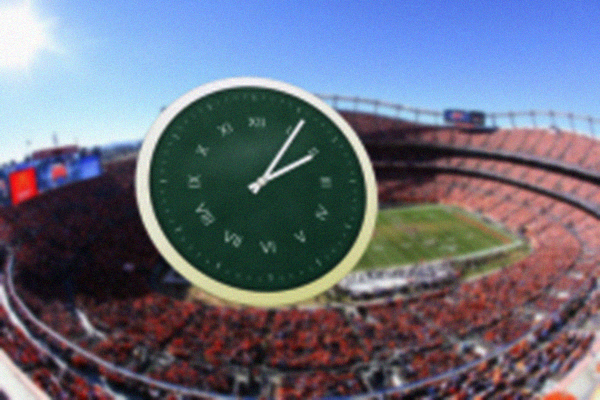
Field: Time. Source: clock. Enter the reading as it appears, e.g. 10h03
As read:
2h06
